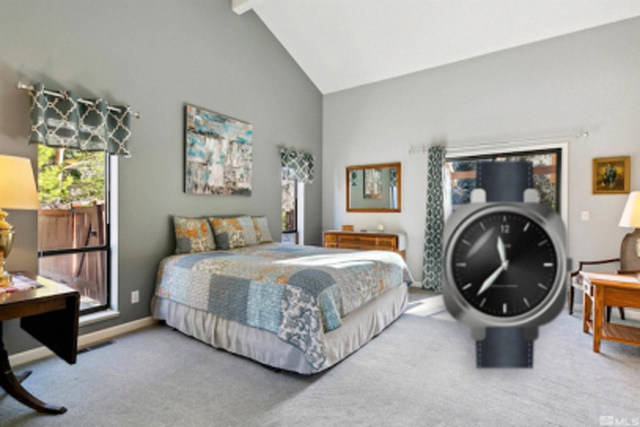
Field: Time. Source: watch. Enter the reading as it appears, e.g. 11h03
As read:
11h37
